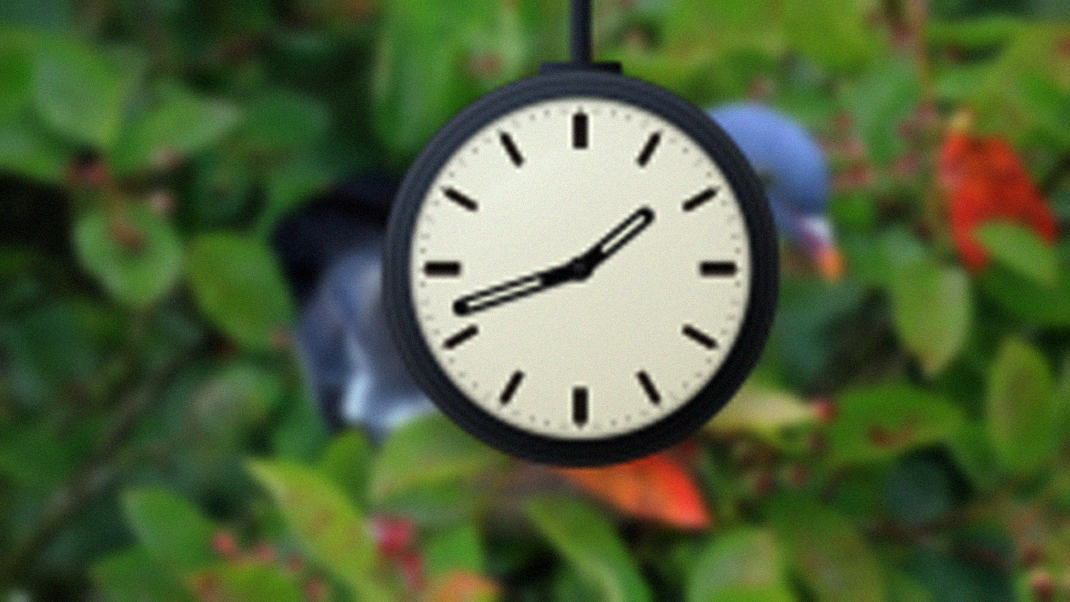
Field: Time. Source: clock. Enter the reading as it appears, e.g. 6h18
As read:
1h42
